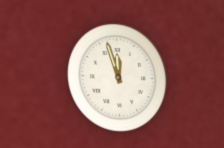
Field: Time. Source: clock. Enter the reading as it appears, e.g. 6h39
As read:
11h57
